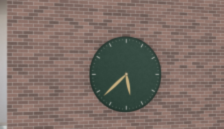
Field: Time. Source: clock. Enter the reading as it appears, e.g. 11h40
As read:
5h38
